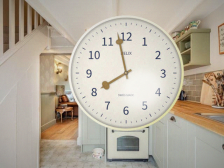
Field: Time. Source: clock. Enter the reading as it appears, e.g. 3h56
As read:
7h58
